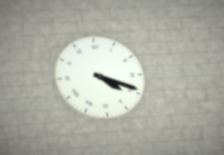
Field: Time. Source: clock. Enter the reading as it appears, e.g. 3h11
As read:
4h19
